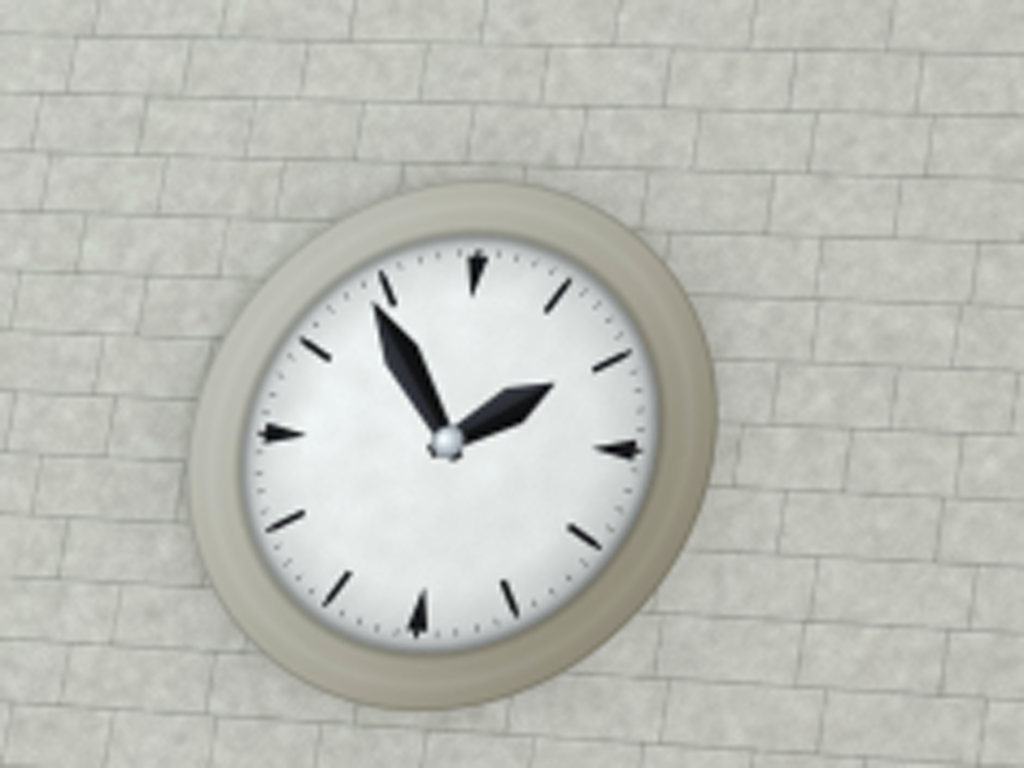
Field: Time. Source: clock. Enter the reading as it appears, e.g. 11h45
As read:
1h54
